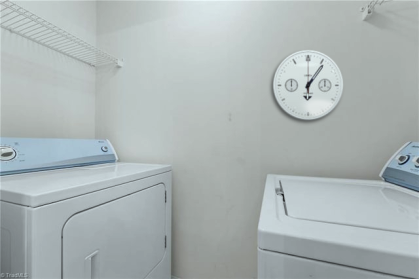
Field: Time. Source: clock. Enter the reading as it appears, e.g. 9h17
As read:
6h06
